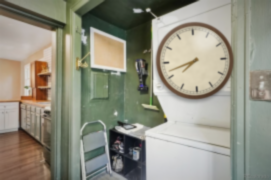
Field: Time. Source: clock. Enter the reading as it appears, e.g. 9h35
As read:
7h42
